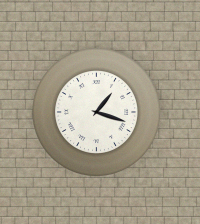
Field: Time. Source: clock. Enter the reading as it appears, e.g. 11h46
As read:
1h18
